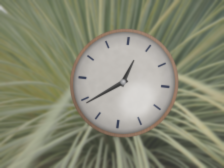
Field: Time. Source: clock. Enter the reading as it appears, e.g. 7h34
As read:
12h39
